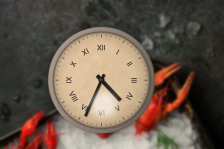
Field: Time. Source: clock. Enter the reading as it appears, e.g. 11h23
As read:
4h34
